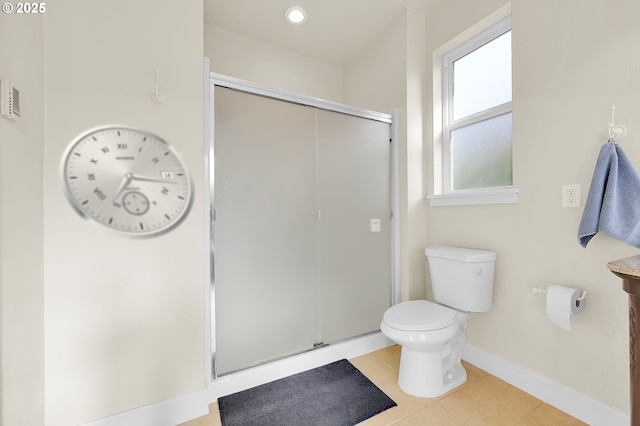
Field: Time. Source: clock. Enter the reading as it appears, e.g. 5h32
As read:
7h17
